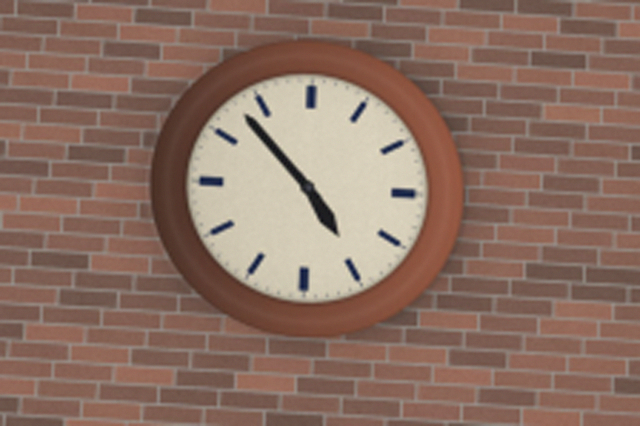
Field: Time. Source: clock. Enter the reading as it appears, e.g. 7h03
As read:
4h53
